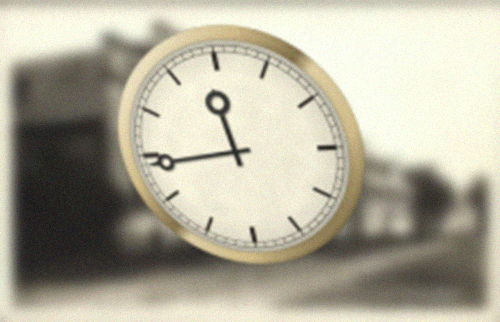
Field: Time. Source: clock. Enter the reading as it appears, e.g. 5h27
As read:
11h44
